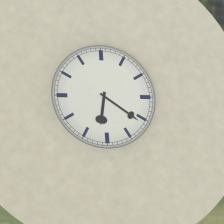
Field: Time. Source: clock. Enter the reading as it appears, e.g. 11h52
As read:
6h21
